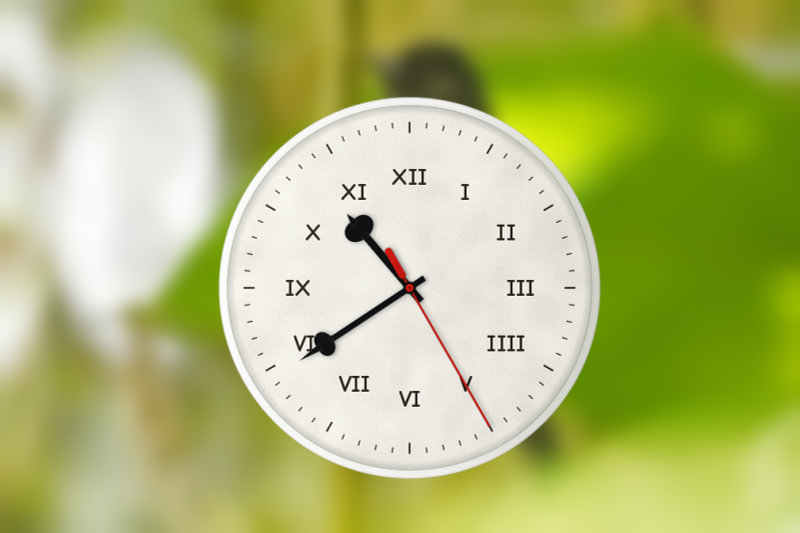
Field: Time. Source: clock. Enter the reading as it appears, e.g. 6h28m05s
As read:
10h39m25s
